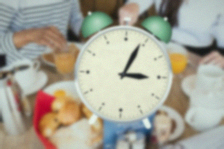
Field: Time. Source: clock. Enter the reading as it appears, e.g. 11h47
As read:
3h04
